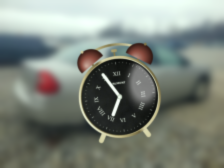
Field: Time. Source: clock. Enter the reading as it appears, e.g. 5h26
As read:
6h55
